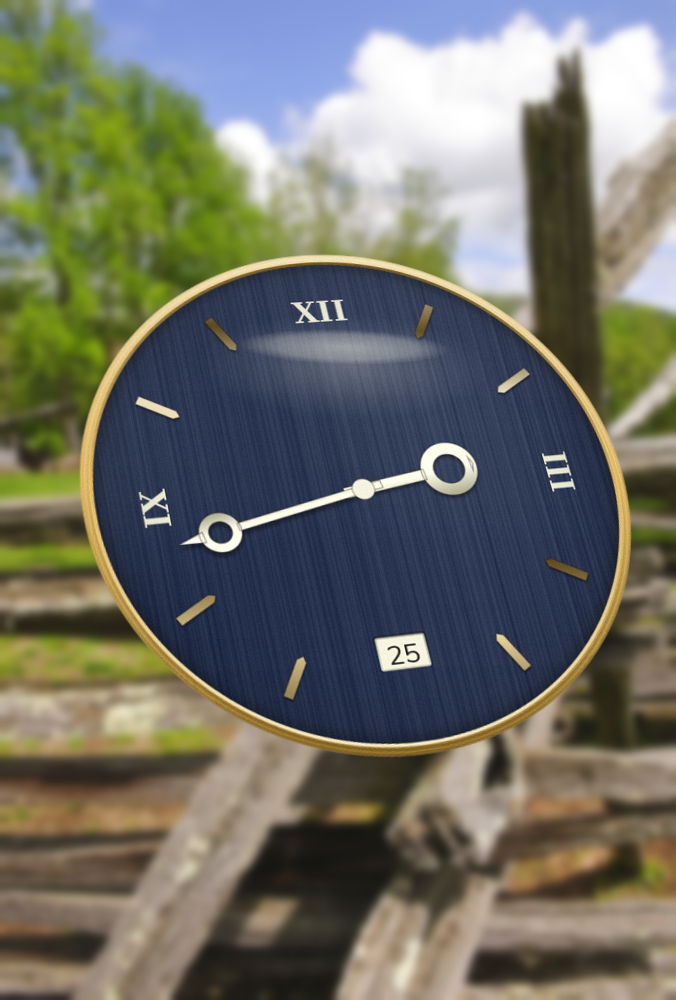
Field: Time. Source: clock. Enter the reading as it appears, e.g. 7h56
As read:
2h43
